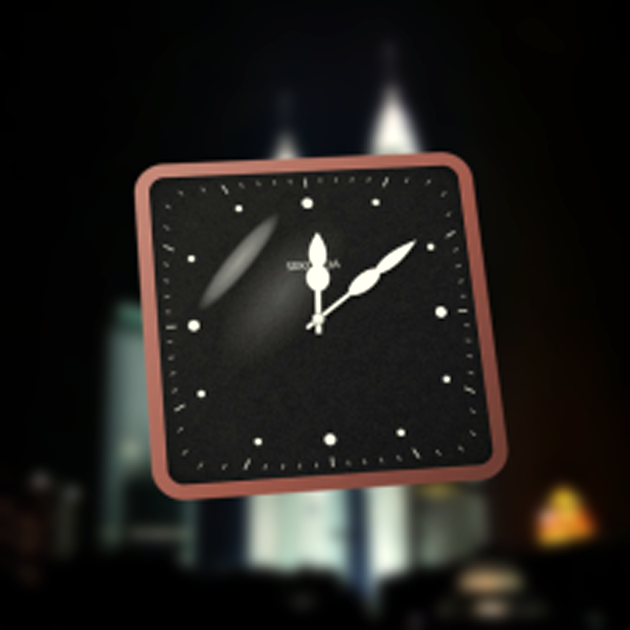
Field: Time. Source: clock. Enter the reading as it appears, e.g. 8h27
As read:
12h09
